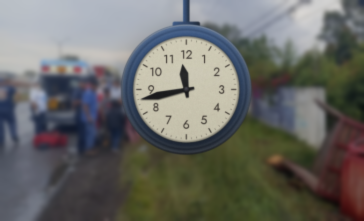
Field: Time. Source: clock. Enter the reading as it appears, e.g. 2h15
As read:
11h43
